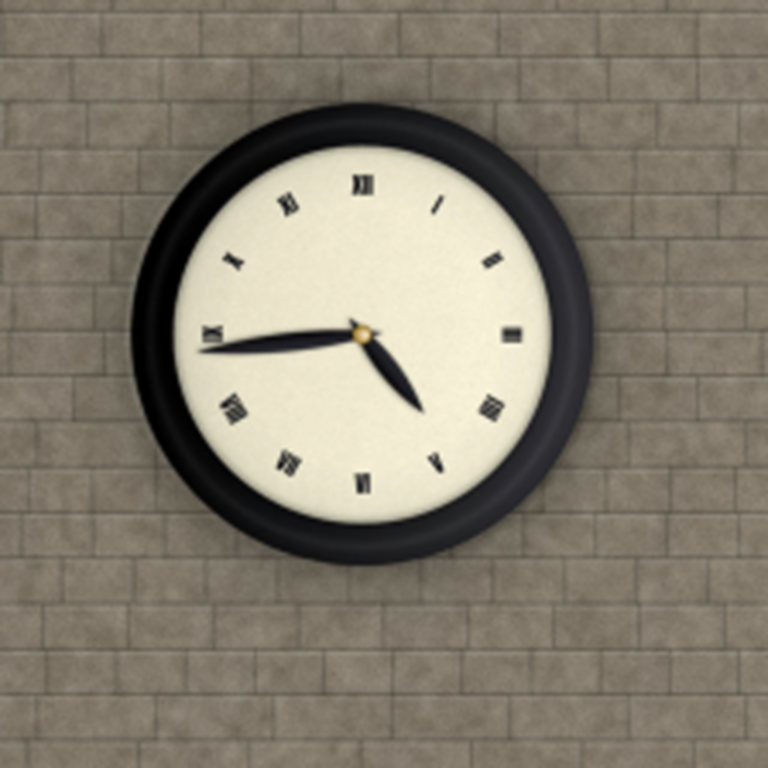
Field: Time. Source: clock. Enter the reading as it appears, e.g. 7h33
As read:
4h44
